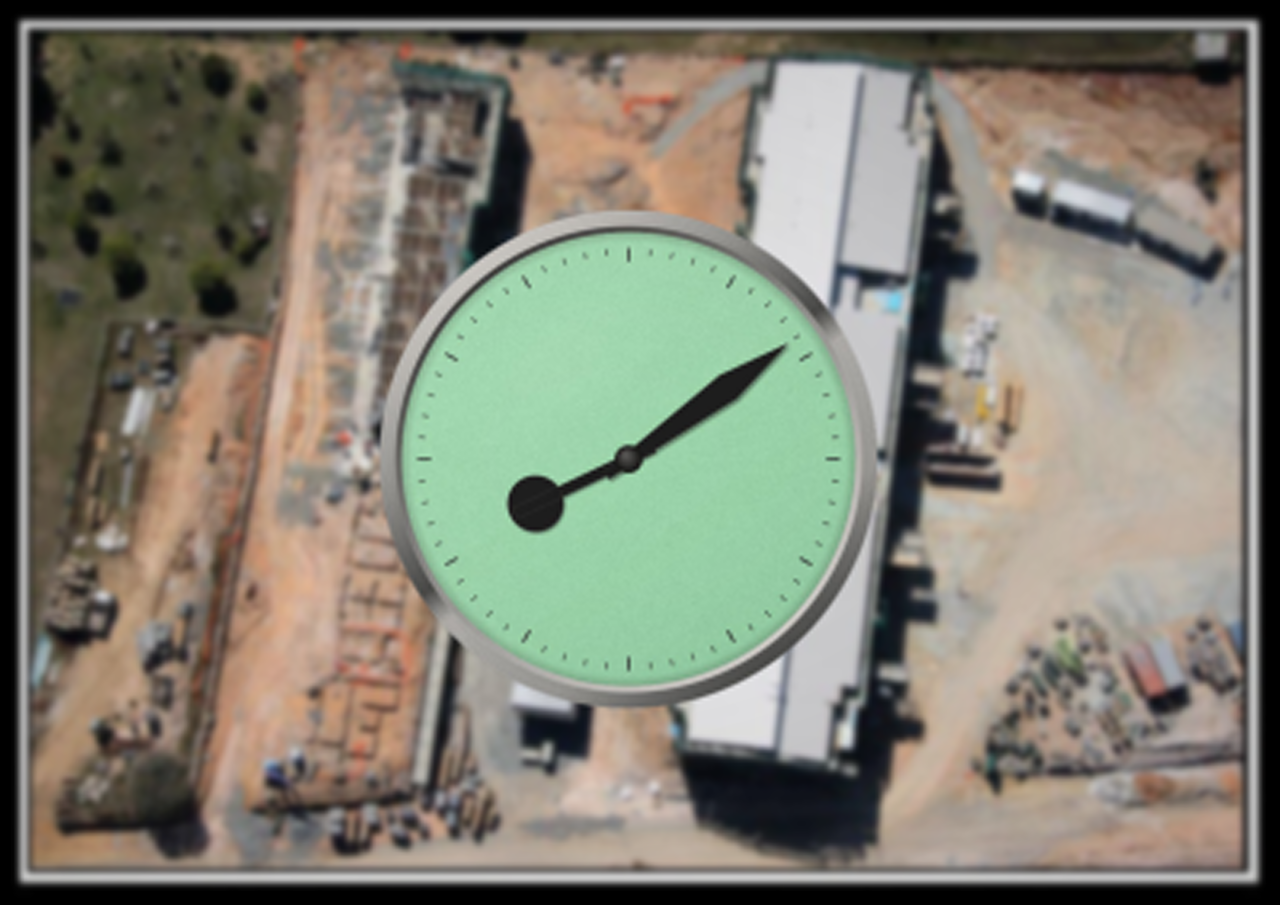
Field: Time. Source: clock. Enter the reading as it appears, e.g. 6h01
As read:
8h09
